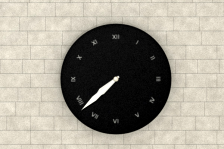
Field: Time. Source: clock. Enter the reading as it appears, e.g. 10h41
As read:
7h38
